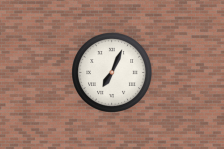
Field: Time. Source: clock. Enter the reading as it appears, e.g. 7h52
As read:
7h04
